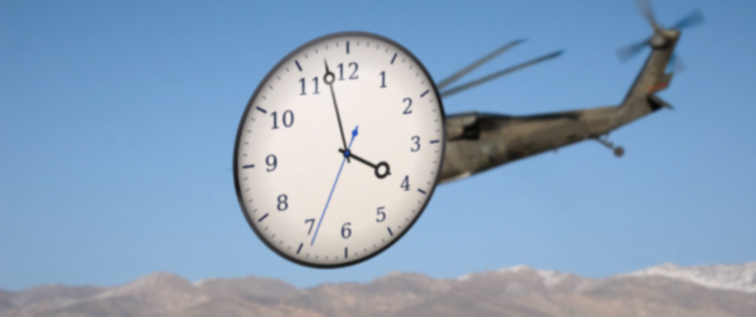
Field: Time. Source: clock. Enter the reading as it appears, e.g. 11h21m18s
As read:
3h57m34s
